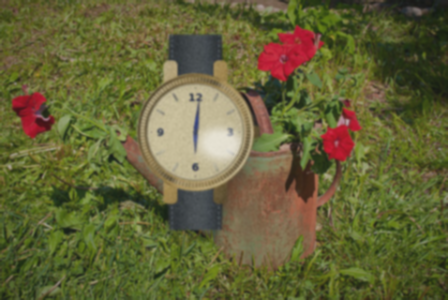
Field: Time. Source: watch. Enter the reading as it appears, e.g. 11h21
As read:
6h01
